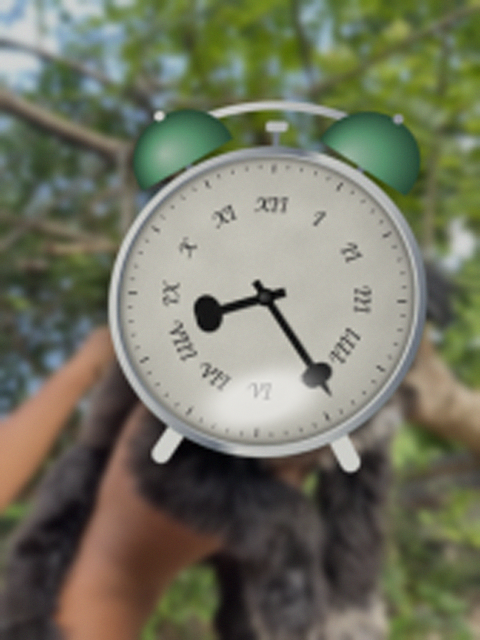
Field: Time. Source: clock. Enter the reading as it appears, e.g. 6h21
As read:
8h24
